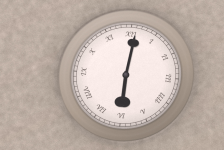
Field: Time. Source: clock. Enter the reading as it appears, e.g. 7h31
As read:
6h01
